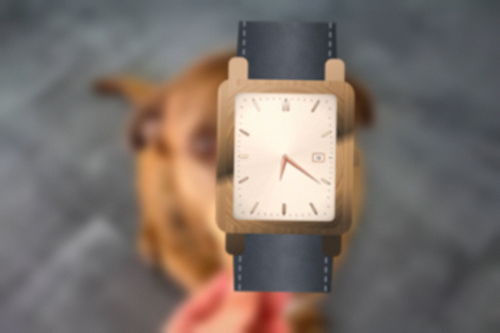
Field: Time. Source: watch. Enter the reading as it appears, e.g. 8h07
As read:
6h21
